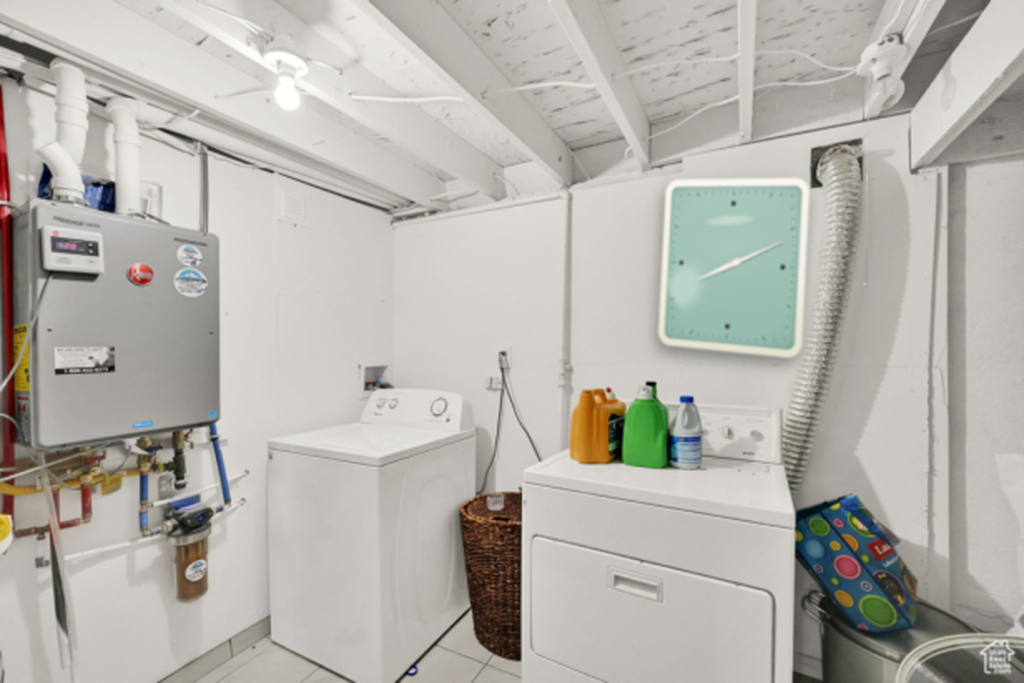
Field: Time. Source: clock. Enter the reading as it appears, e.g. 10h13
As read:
8h11
